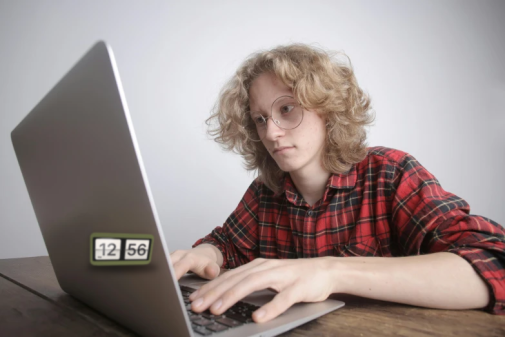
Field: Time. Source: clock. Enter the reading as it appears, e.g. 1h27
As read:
12h56
